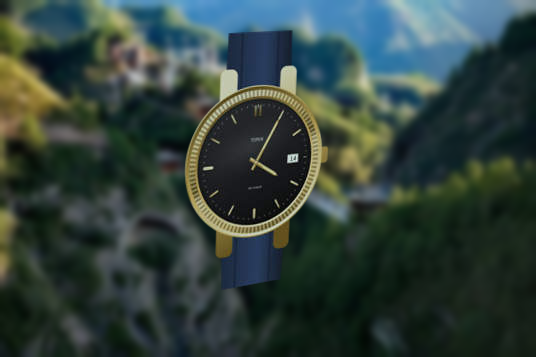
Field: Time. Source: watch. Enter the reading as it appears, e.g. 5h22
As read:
4h05
